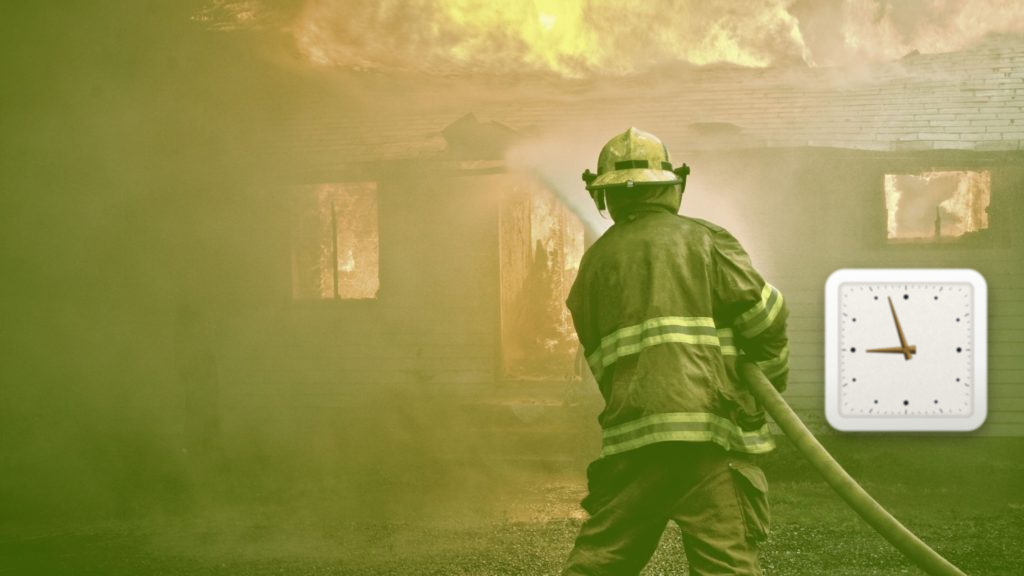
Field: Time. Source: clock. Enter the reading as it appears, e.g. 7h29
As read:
8h57
